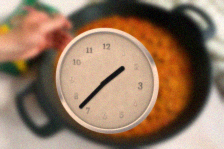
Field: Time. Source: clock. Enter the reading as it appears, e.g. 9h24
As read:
1h37
